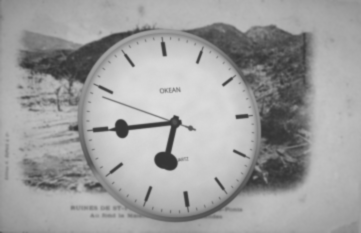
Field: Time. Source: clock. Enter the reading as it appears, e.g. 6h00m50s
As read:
6h44m49s
